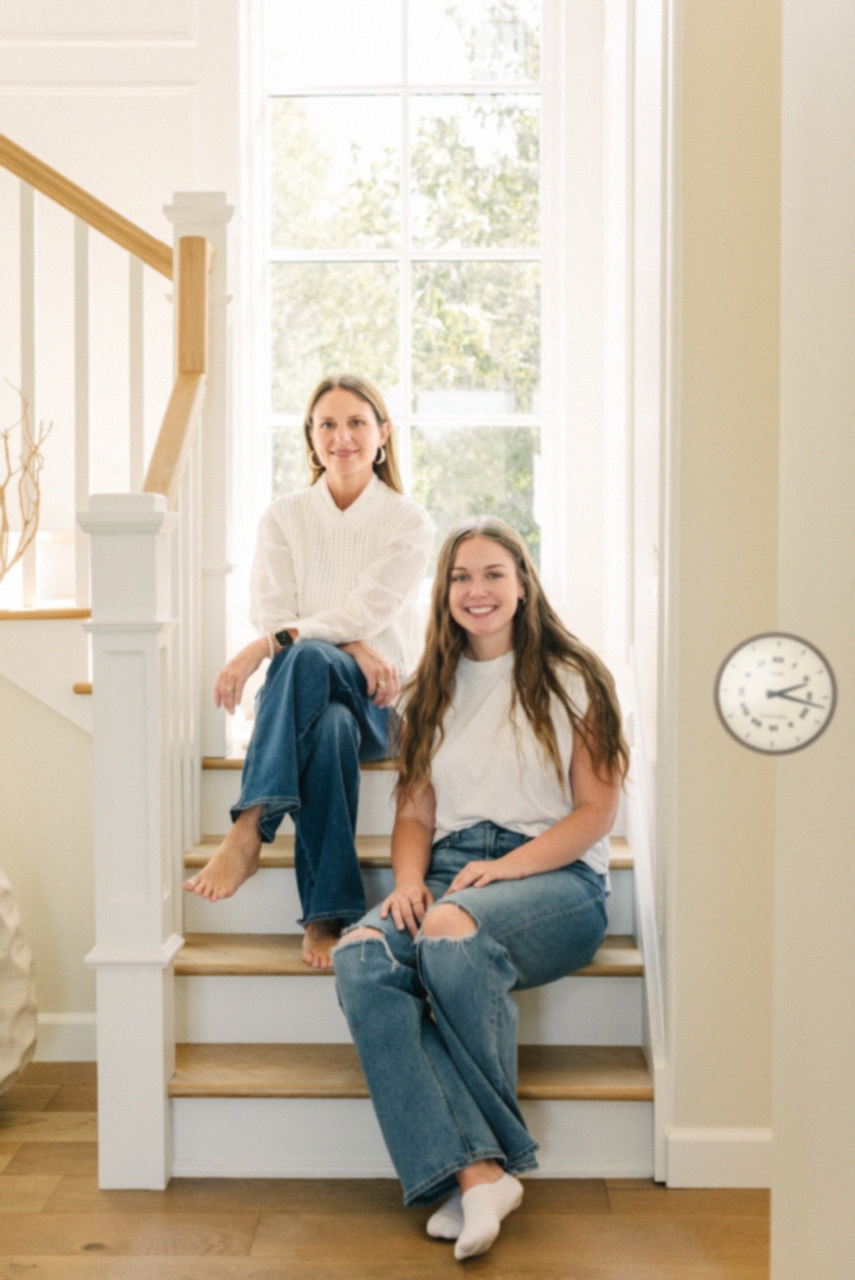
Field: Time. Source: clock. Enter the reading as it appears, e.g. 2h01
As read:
2h17
